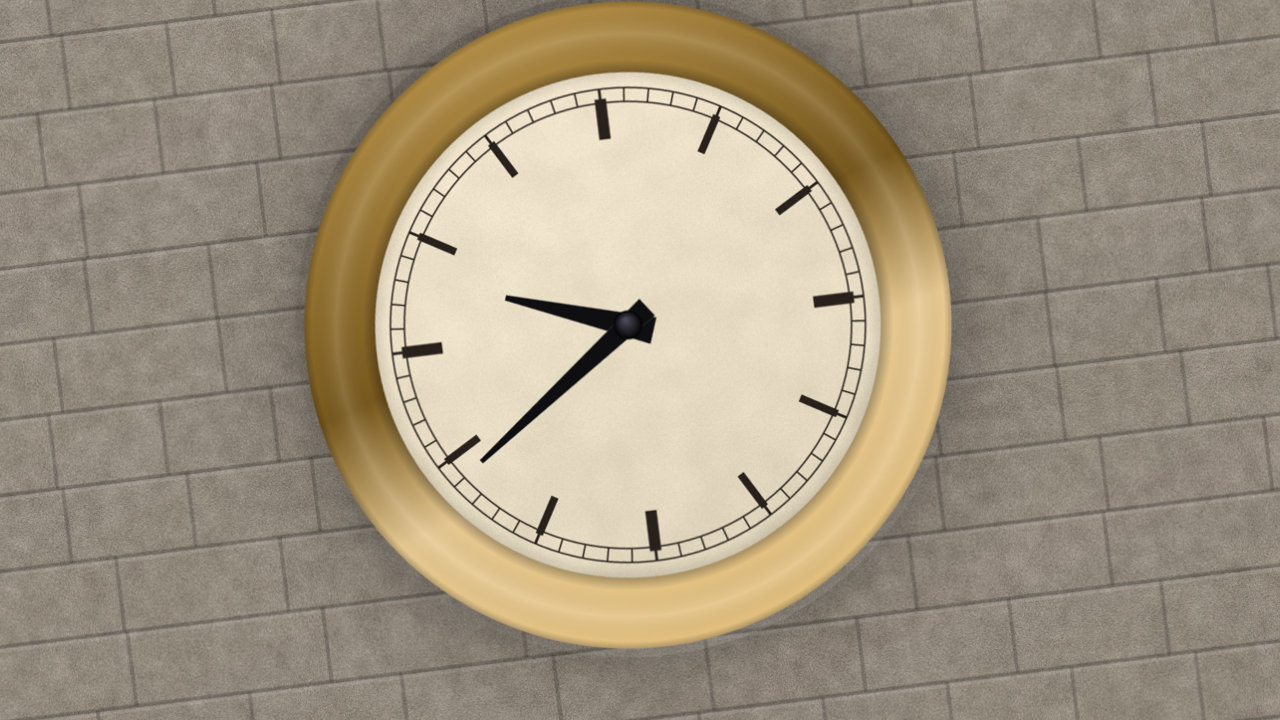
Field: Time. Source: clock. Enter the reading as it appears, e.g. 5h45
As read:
9h39
